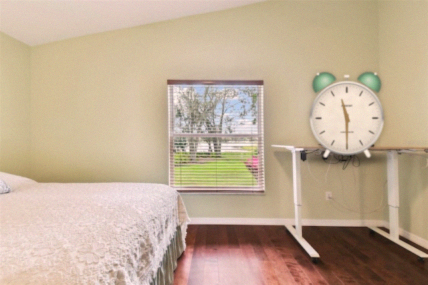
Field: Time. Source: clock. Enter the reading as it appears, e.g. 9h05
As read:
11h30
